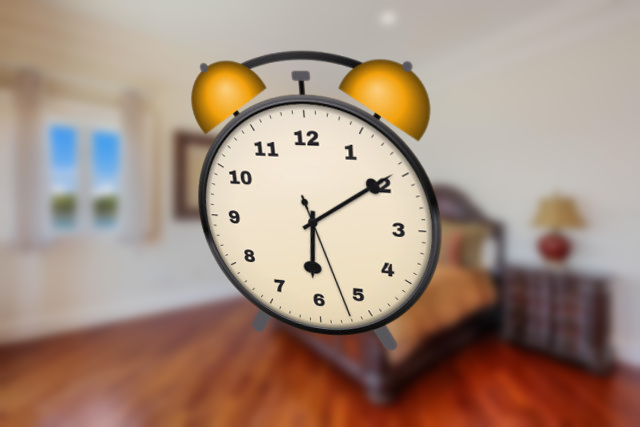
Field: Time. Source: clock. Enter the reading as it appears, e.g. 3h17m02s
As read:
6h09m27s
